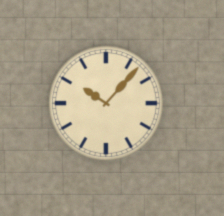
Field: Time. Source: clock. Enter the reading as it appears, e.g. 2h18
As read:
10h07
